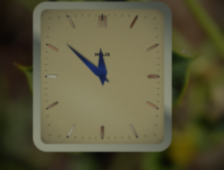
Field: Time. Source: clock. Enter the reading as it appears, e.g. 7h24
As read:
11h52
